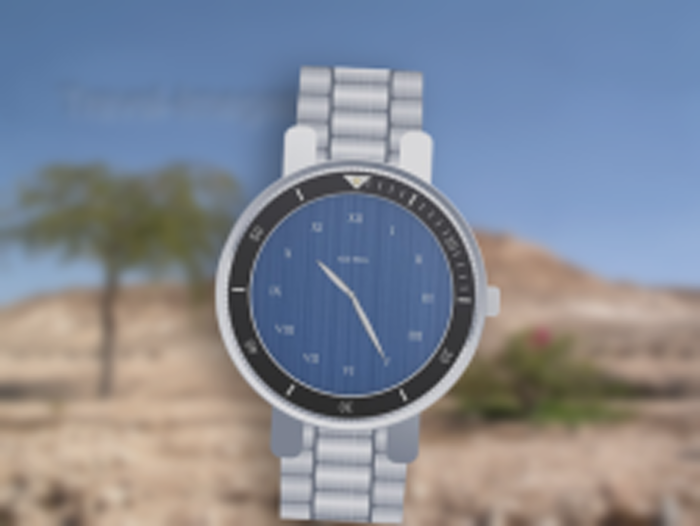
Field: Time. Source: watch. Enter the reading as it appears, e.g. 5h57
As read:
10h25
